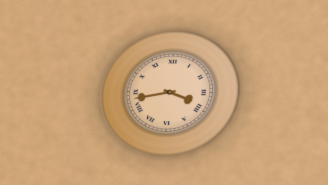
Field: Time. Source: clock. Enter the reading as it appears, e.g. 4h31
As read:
3h43
